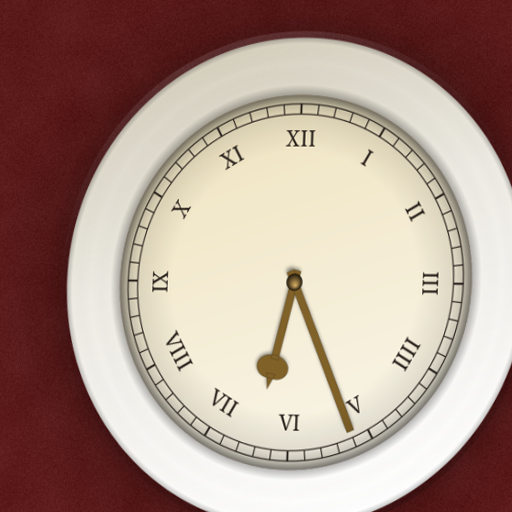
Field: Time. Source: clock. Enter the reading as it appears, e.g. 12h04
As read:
6h26
